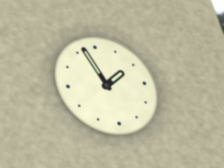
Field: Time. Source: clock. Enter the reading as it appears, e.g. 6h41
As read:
1h57
